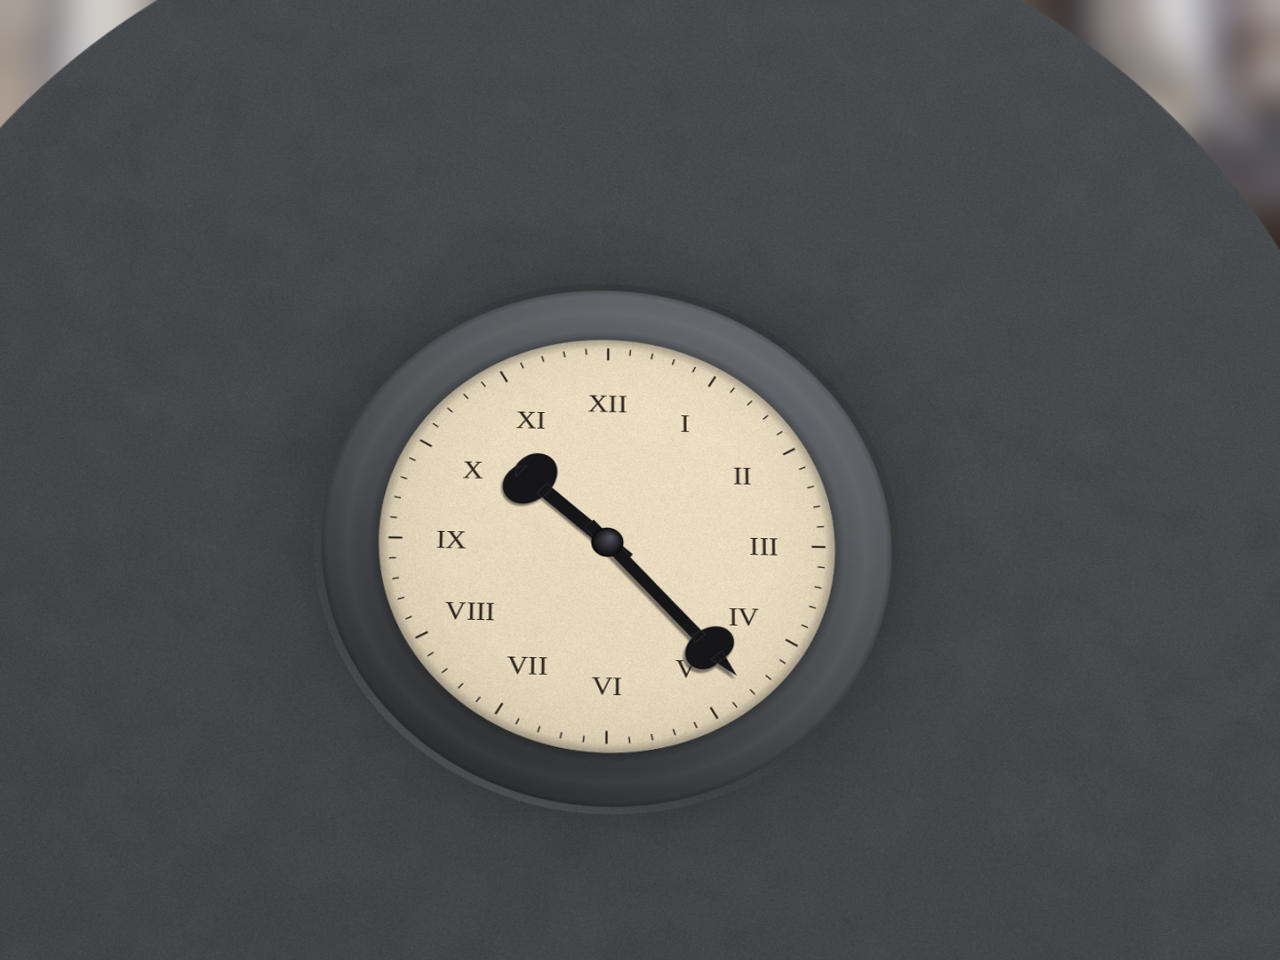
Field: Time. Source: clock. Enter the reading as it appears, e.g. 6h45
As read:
10h23
